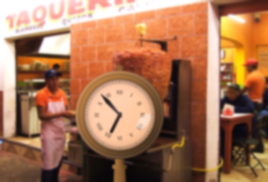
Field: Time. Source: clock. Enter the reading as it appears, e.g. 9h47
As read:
6h53
